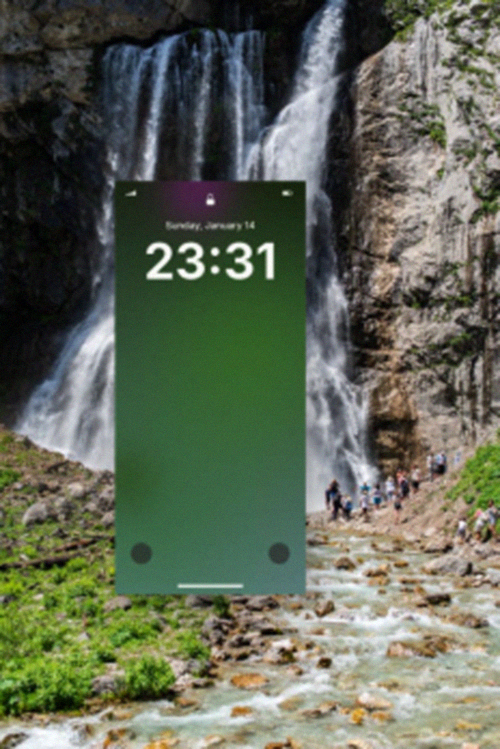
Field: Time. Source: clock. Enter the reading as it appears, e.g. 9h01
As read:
23h31
